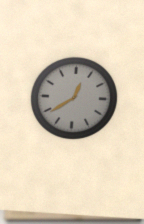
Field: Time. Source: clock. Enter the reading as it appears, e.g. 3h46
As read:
12h39
